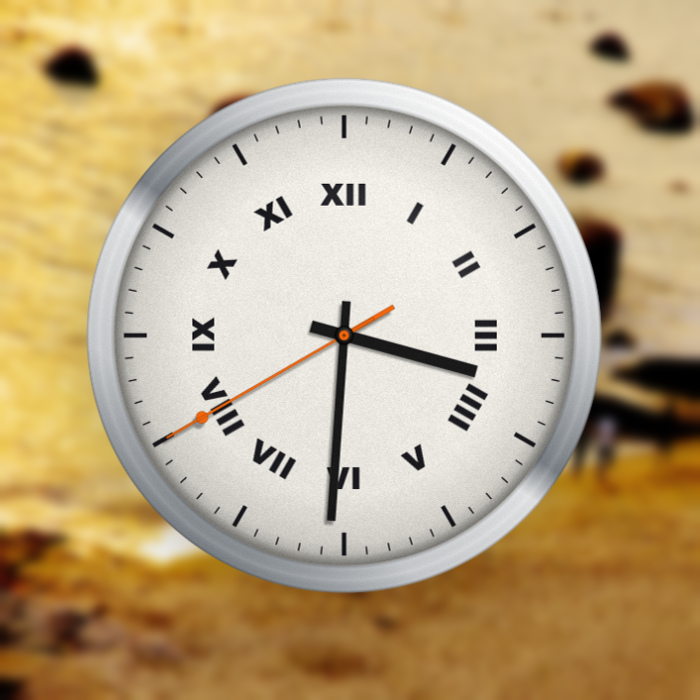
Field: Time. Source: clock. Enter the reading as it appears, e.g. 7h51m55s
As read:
3h30m40s
